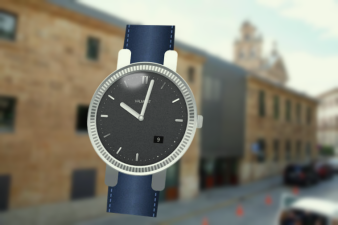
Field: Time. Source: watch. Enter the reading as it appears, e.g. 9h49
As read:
10h02
